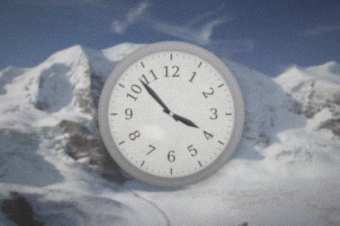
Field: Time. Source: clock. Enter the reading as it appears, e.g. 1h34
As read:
3h53
